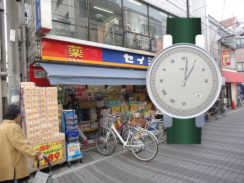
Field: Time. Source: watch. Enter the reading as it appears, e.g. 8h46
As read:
1h01
